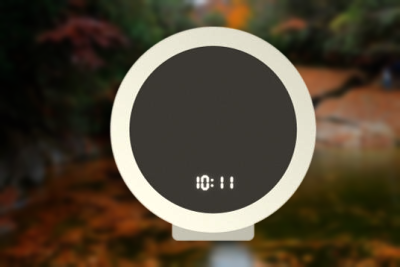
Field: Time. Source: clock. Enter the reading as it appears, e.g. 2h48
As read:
10h11
